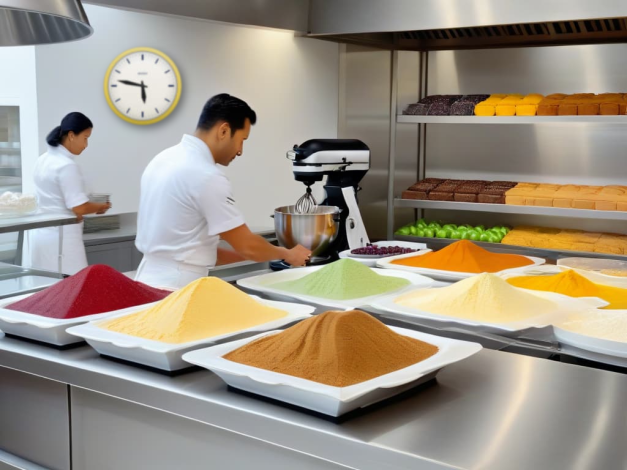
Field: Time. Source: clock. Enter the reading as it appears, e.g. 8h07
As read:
5h47
